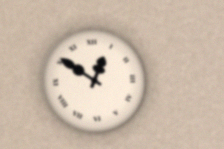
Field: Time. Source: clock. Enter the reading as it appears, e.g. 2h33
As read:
12h51
